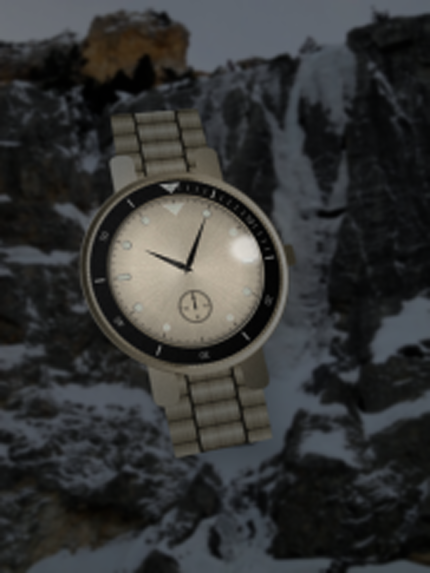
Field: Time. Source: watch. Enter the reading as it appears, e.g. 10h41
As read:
10h05
